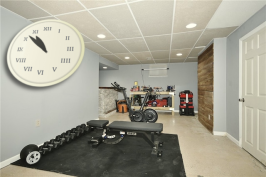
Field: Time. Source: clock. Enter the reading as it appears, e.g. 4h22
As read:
10h52
